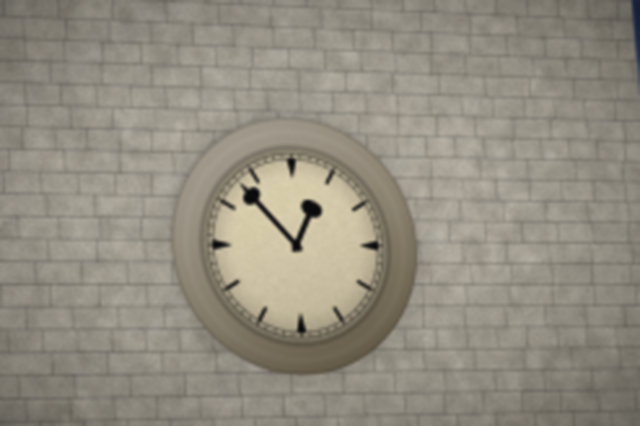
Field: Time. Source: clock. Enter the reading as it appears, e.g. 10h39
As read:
12h53
